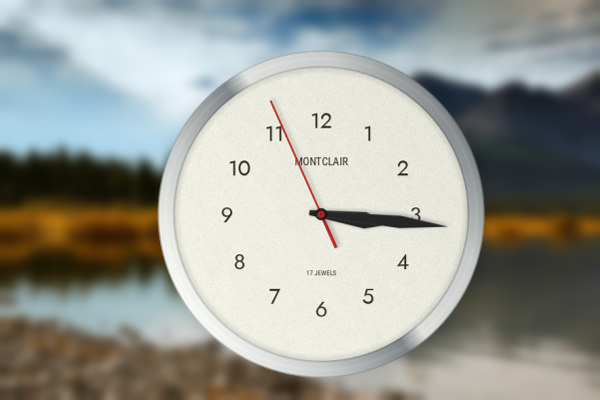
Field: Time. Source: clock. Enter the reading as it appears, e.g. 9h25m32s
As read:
3h15m56s
